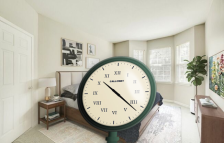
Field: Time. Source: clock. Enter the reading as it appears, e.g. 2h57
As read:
10h22
